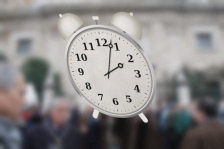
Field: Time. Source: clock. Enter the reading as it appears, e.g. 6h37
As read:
2h03
